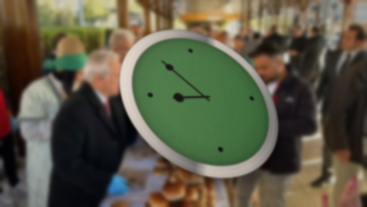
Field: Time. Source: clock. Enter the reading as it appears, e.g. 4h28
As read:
8h53
